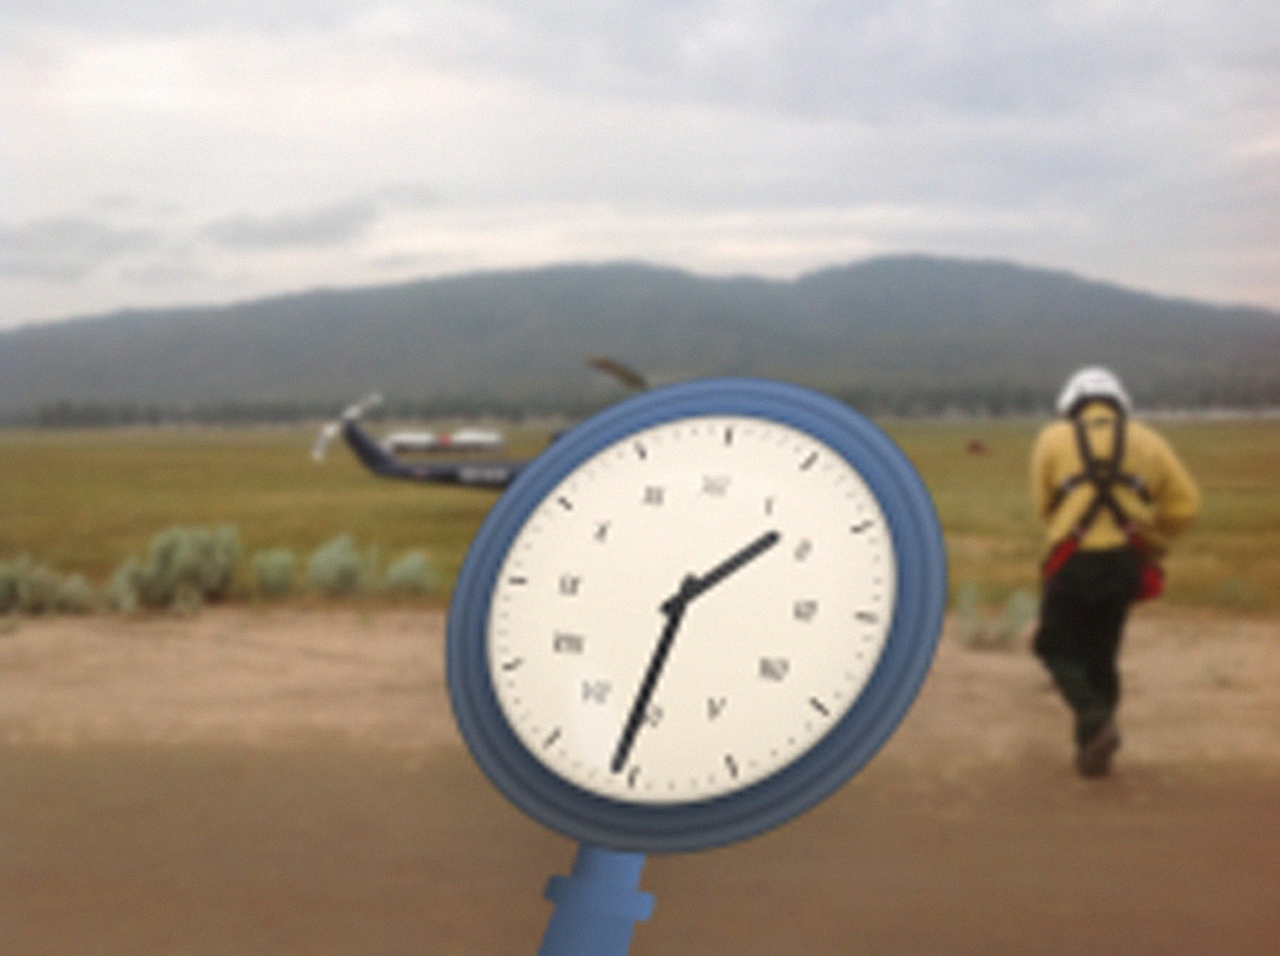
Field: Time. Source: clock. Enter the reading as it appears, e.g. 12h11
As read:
1h31
